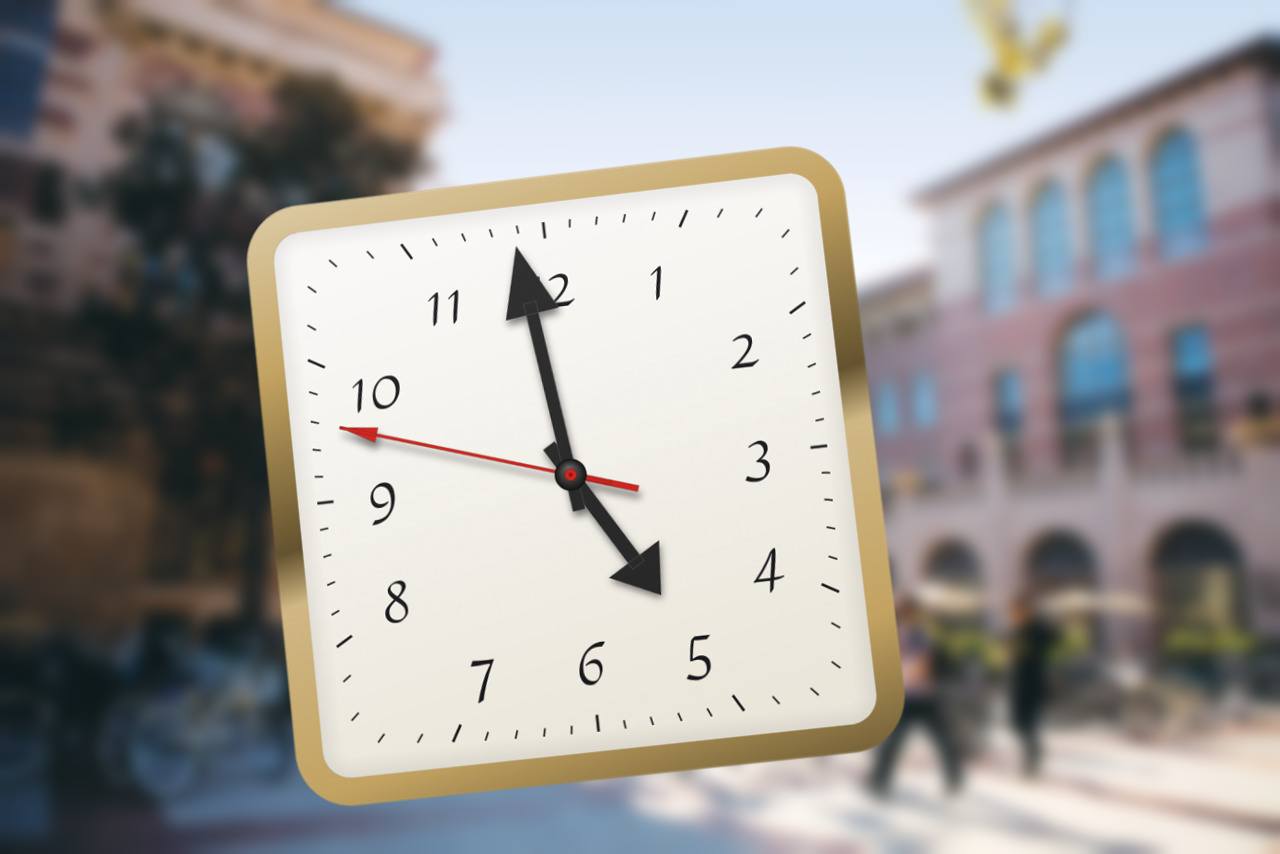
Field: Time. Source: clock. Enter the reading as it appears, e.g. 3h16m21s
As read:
4h58m48s
